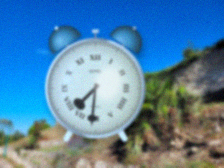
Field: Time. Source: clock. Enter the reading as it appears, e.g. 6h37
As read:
7h31
